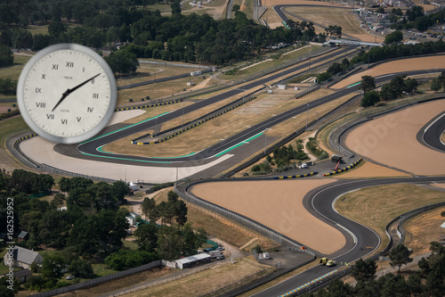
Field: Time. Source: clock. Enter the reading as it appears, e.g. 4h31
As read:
7h09
